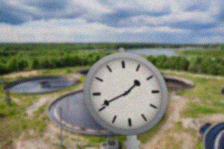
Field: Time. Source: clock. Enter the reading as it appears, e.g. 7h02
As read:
1h41
